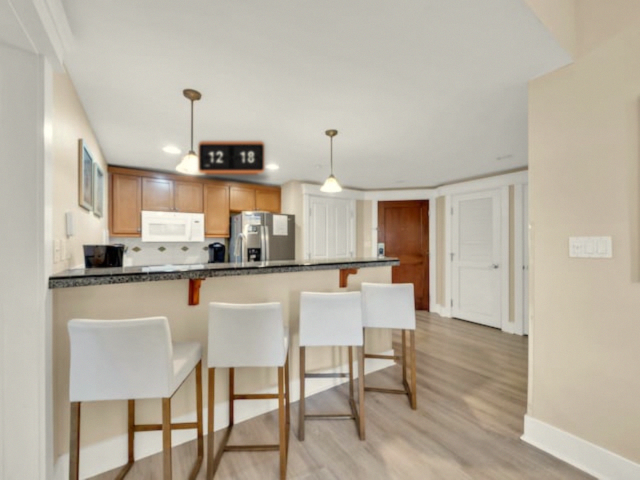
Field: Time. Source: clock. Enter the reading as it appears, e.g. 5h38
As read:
12h18
